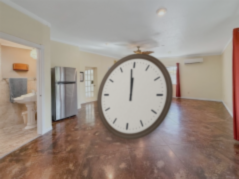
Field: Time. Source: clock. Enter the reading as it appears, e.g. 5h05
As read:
11h59
